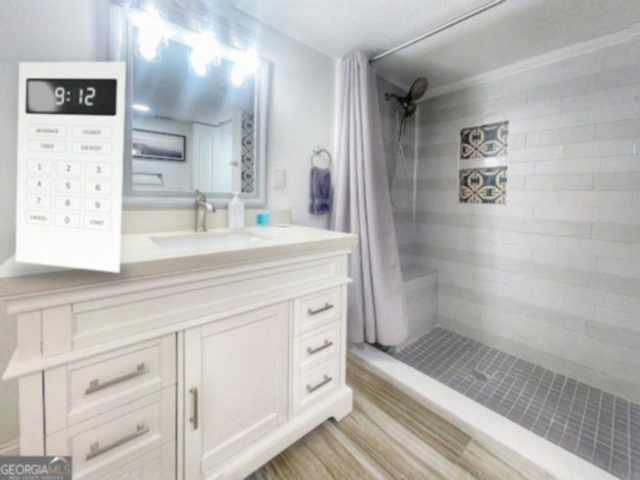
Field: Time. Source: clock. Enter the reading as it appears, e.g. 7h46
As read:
9h12
